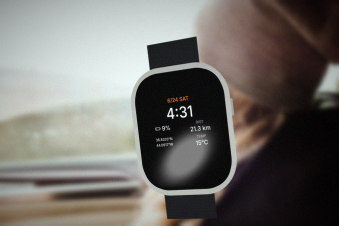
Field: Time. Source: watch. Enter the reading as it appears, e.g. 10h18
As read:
4h31
